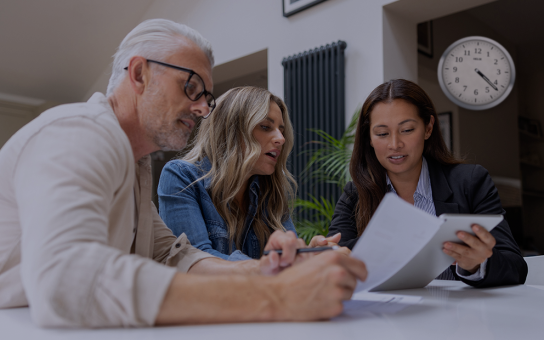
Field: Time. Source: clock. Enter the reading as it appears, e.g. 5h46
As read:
4h22
